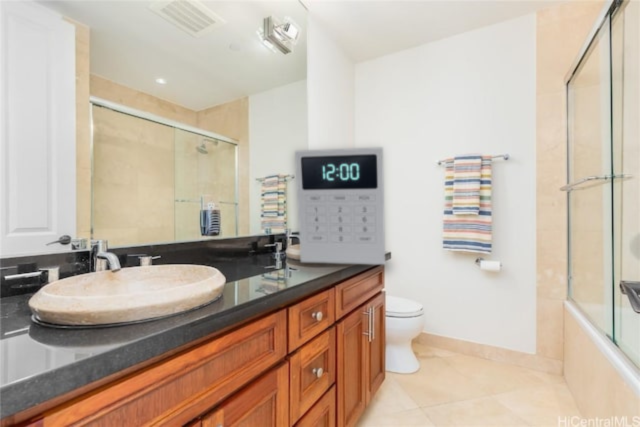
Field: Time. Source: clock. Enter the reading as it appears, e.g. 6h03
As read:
12h00
